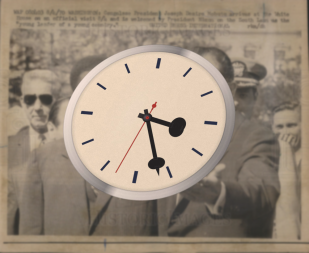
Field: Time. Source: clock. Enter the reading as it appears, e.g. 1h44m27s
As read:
3h26m33s
